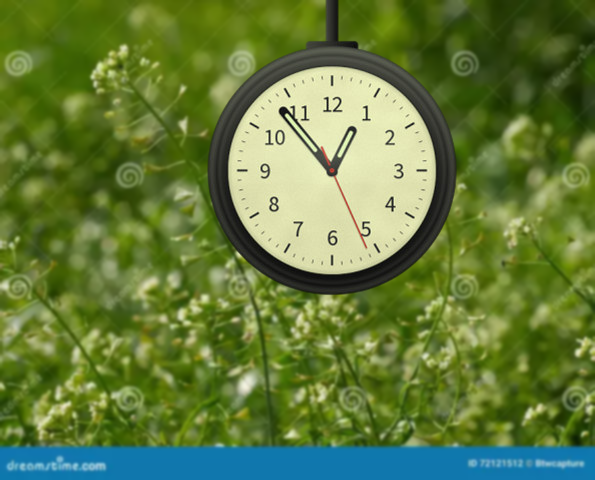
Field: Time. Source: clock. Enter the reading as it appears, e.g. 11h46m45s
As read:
12h53m26s
